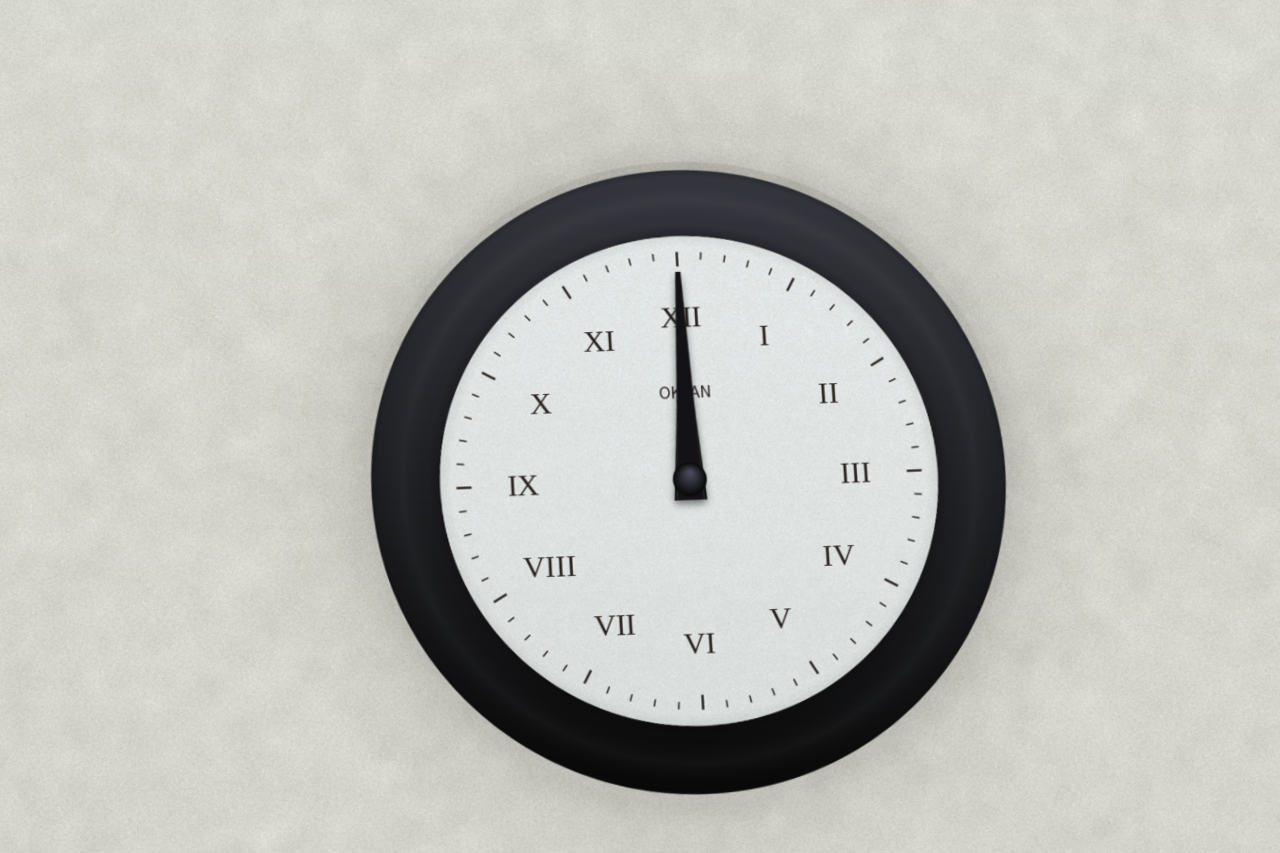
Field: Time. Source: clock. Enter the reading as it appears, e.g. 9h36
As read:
12h00
